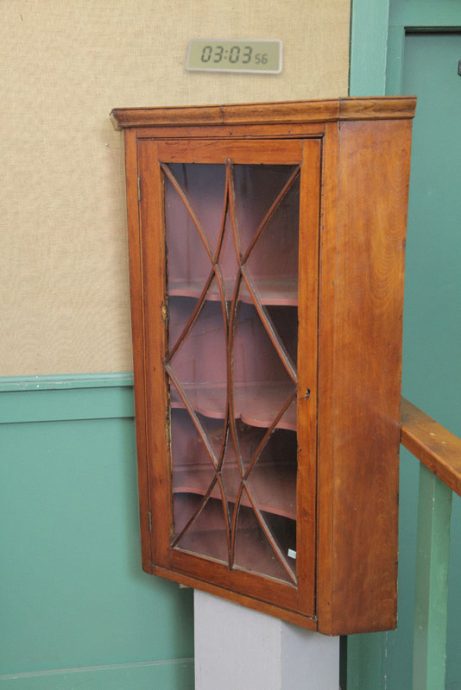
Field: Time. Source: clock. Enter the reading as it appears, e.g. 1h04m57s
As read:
3h03m56s
